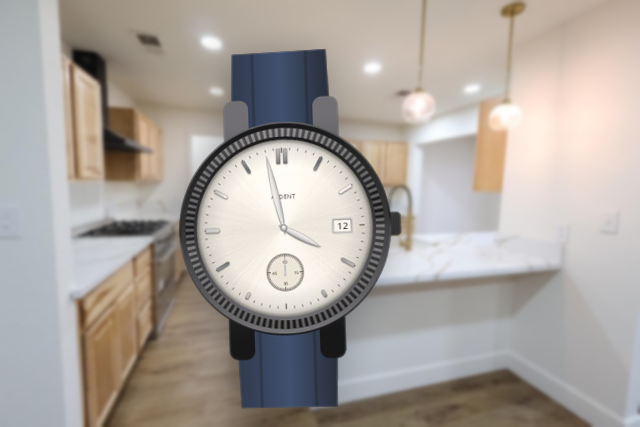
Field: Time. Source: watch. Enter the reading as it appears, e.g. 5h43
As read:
3h58
